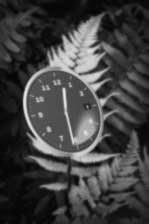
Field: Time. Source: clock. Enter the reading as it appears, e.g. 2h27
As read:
12h31
